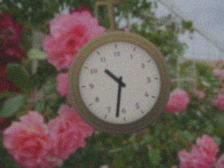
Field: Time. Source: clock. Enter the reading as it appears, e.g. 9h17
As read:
10h32
